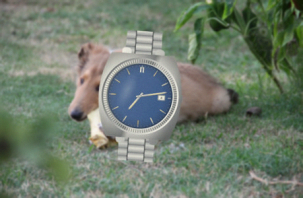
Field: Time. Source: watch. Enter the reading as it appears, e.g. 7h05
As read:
7h13
